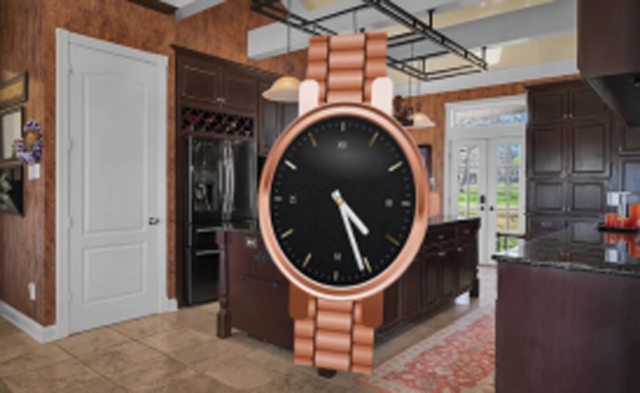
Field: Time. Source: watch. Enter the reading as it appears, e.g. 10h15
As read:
4h26
